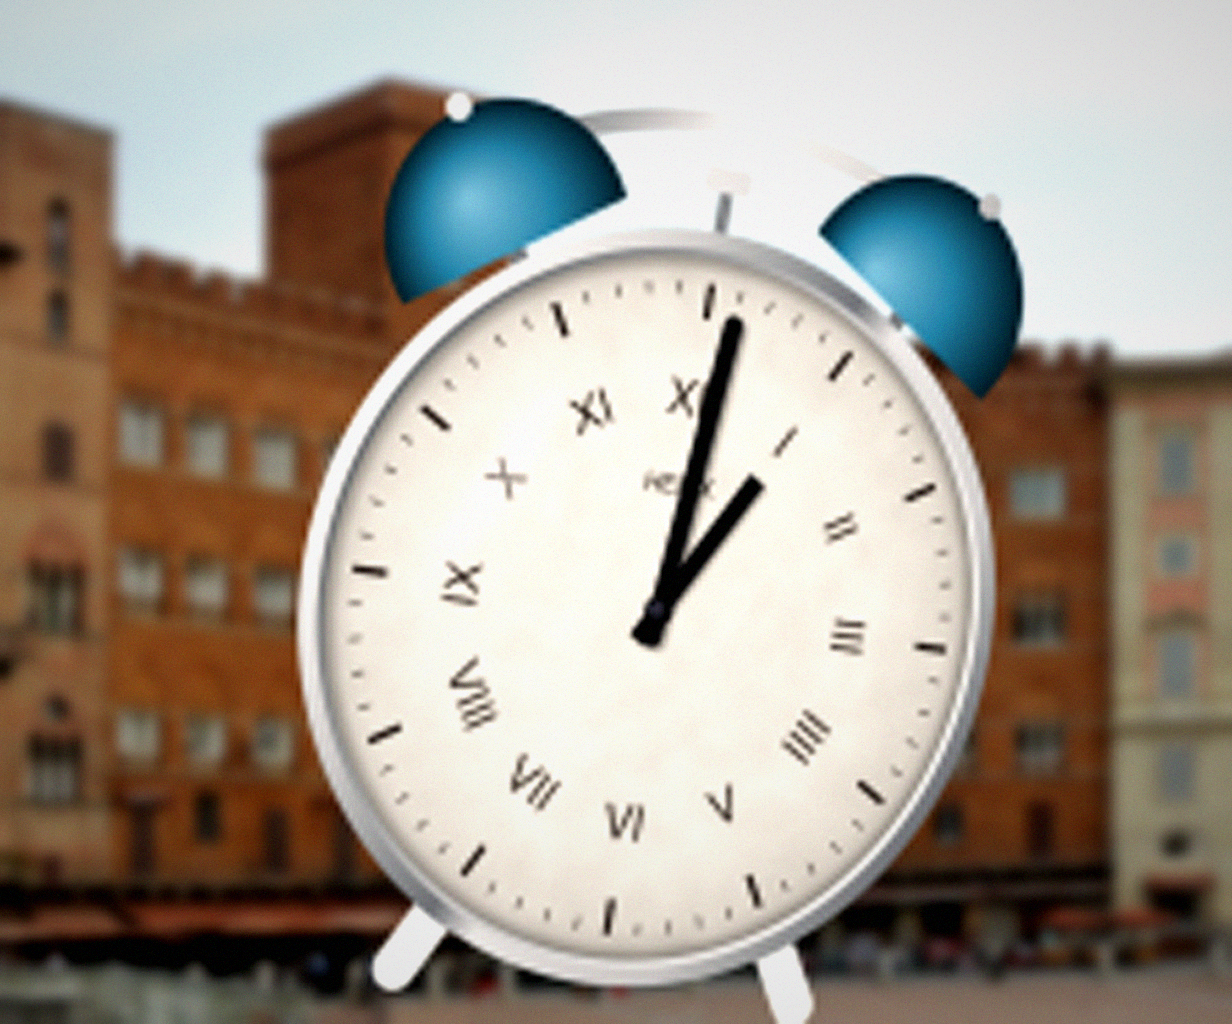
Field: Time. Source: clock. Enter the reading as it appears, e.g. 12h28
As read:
1h01
